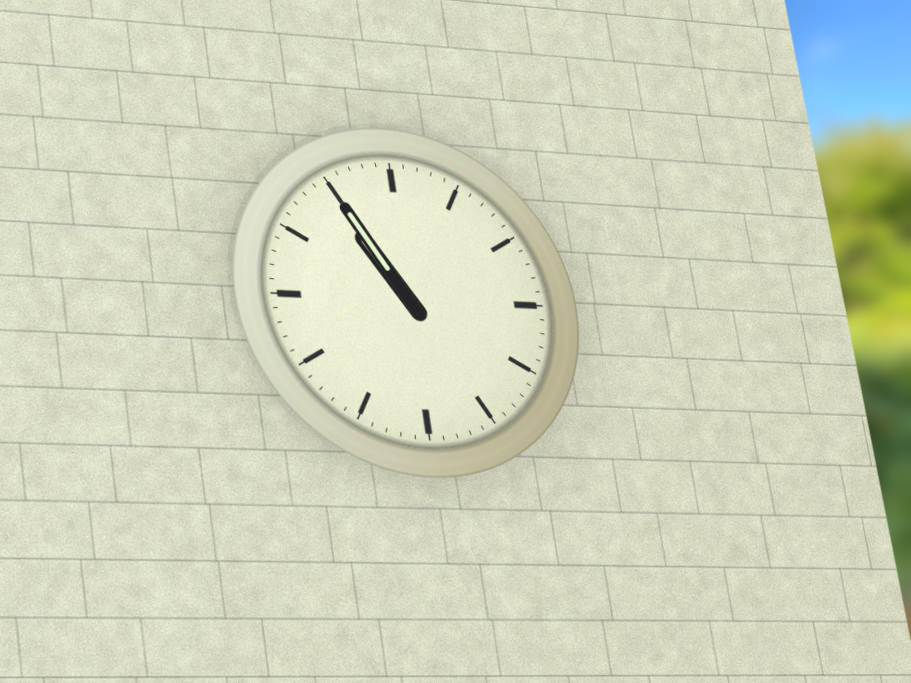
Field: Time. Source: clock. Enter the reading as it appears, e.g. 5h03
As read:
10h55
